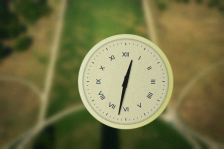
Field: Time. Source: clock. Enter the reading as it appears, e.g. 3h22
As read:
12h32
